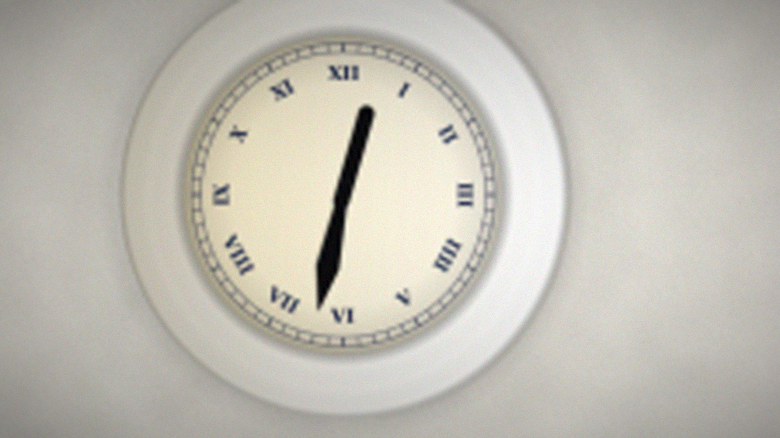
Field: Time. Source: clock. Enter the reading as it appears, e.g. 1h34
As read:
12h32
